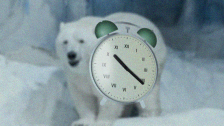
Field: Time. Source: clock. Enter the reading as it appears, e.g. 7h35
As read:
10h21
